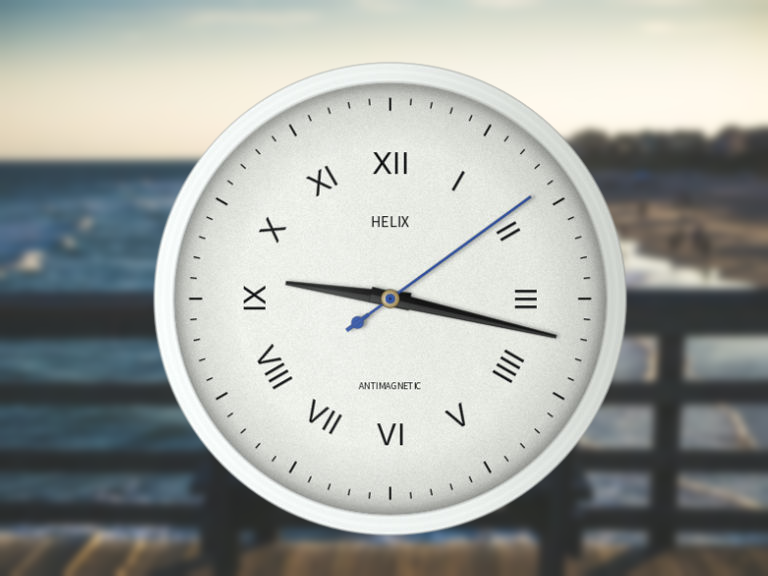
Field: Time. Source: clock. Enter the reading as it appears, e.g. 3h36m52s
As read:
9h17m09s
